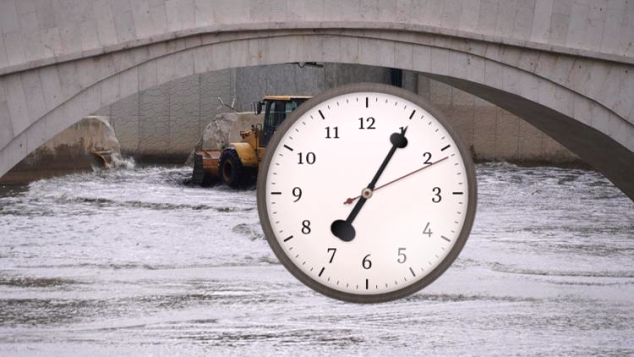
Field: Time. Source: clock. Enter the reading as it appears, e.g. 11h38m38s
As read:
7h05m11s
